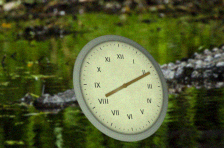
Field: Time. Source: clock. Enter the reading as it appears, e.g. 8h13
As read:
8h11
